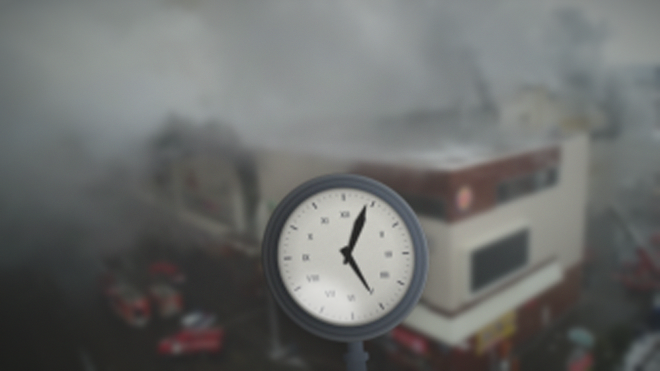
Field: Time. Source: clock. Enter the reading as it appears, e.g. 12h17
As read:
5h04
